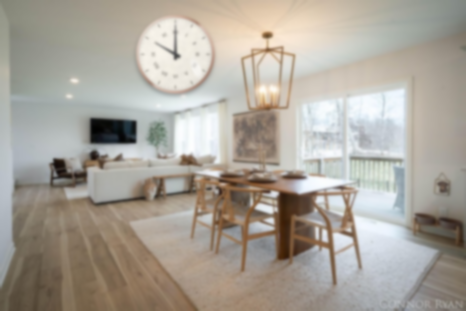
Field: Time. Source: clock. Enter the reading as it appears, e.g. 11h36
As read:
10h00
